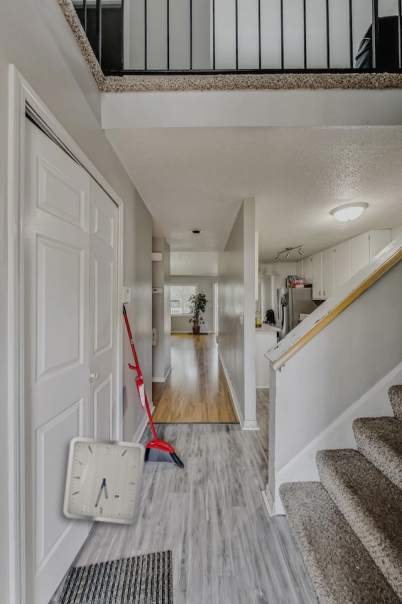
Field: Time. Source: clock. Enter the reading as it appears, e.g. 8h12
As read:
5h32
